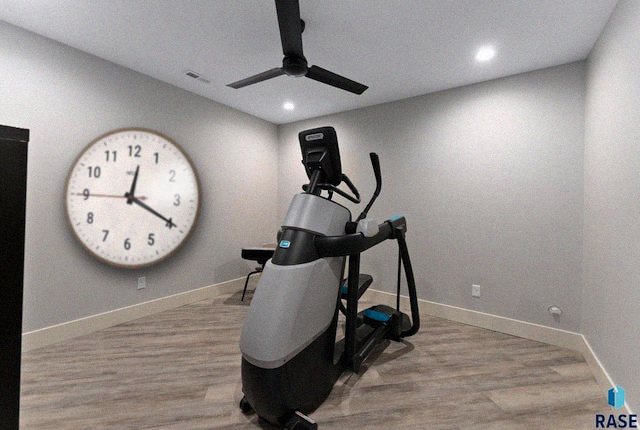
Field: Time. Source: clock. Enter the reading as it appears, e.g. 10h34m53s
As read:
12h19m45s
